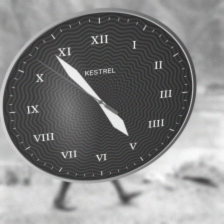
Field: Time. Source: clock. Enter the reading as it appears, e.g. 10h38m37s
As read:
4h53m52s
